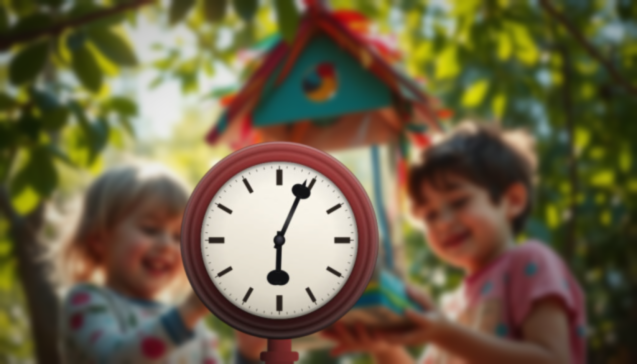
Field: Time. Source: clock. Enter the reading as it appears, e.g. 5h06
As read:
6h04
